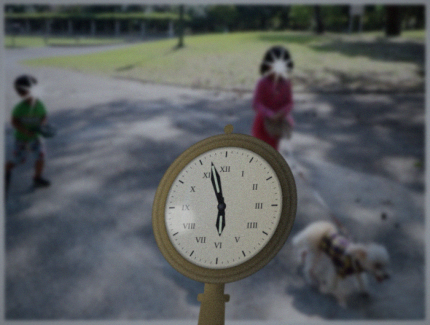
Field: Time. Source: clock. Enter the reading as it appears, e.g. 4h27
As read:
5h57
